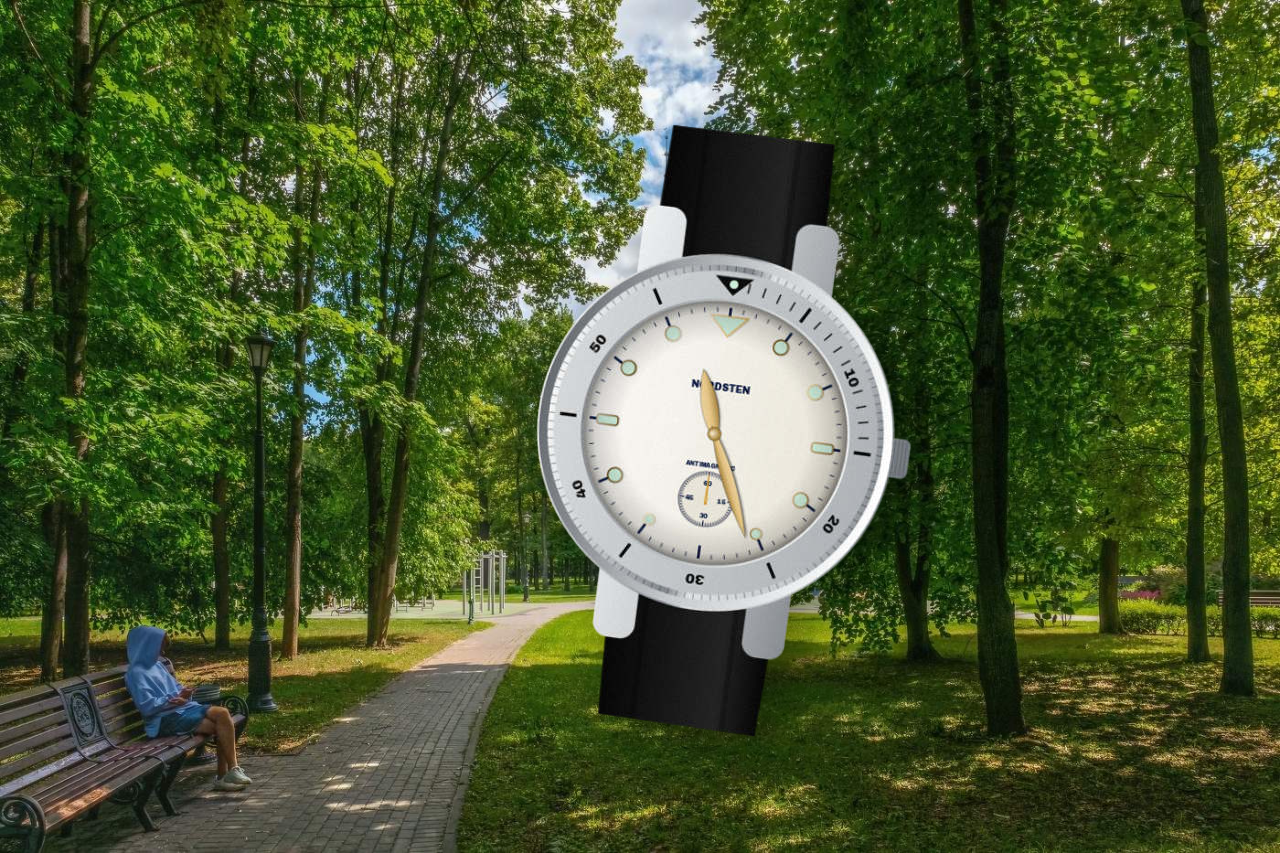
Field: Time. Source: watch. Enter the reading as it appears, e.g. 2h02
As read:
11h26
